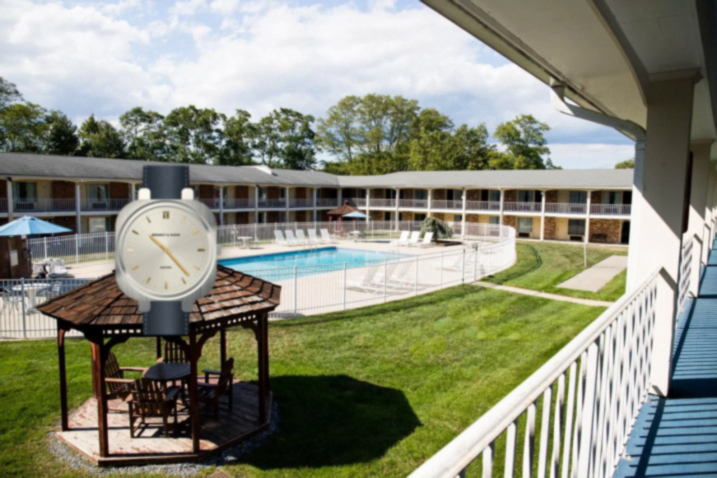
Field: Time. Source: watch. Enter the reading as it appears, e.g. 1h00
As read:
10h23
